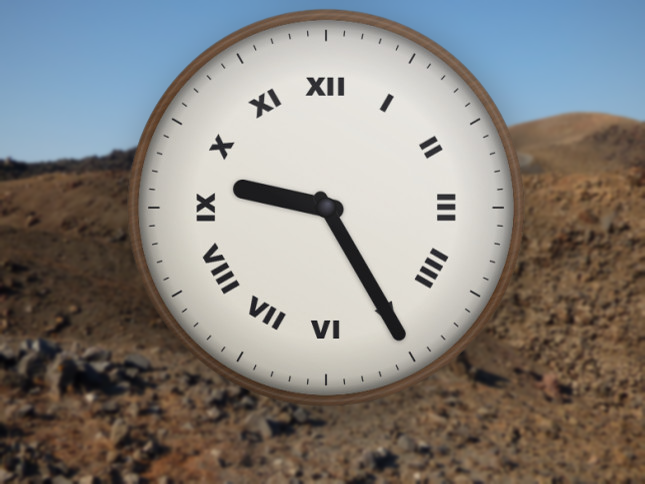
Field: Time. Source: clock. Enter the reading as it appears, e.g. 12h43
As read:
9h25
